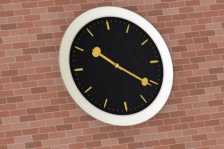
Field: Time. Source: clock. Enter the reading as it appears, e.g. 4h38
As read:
10h21
